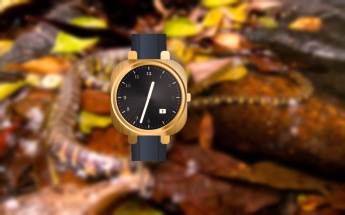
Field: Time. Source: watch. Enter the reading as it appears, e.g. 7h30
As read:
12h33
